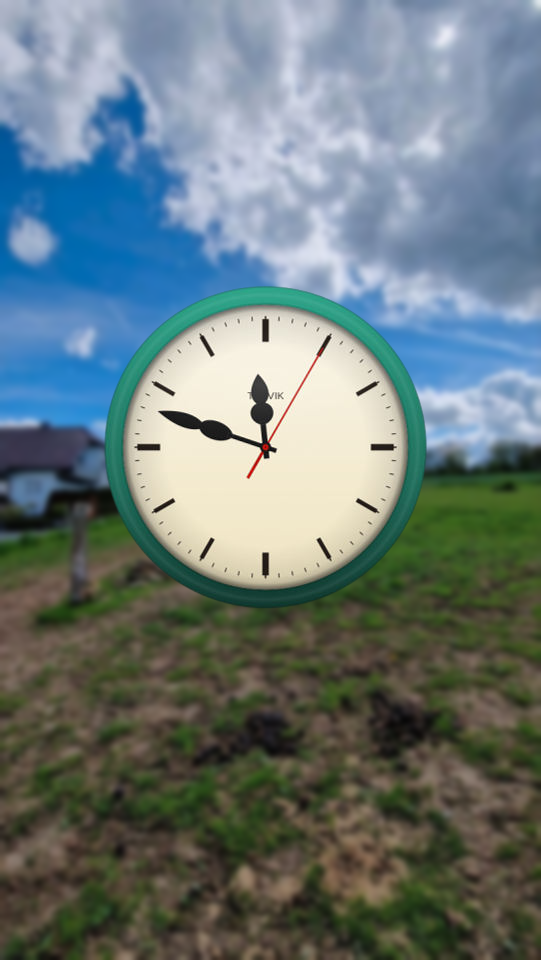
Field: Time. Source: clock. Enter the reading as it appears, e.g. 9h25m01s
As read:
11h48m05s
